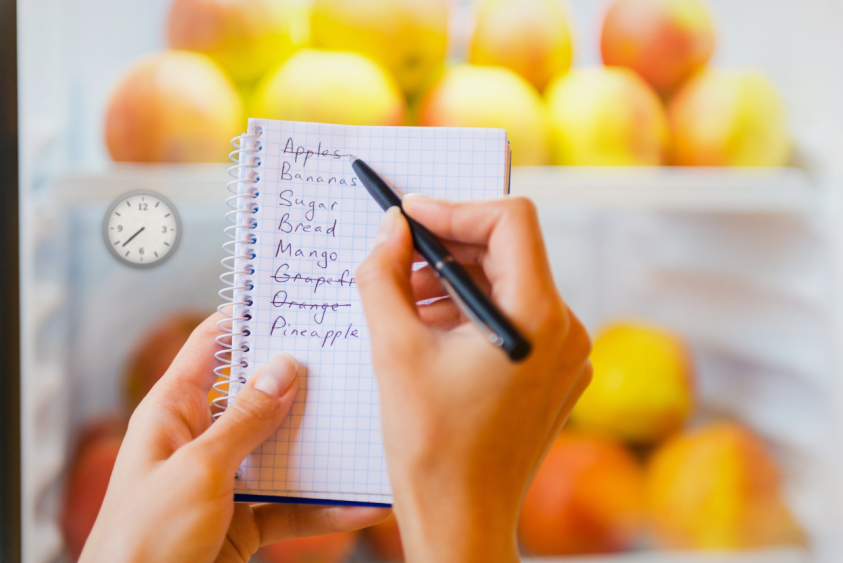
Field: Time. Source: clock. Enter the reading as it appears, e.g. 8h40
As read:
7h38
